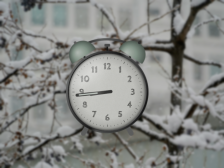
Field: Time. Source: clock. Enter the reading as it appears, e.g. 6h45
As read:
8h44
